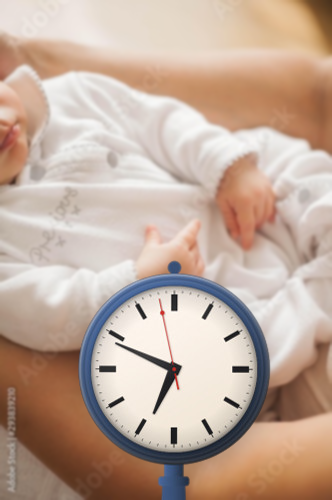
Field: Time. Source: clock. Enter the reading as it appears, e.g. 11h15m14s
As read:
6h48m58s
